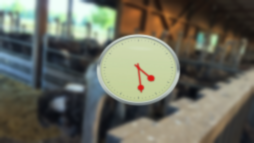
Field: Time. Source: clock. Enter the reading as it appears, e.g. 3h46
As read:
4h29
